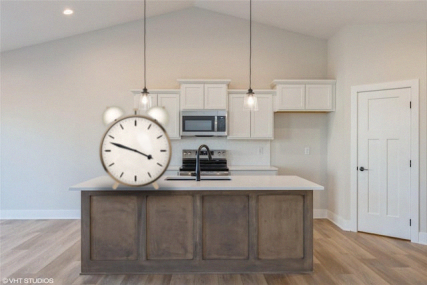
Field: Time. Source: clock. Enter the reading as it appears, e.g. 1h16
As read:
3h48
